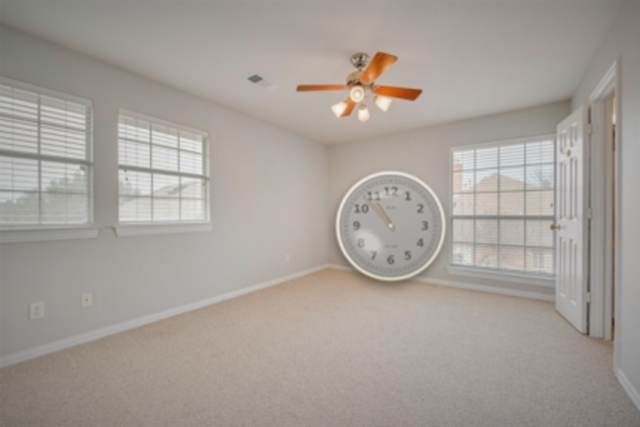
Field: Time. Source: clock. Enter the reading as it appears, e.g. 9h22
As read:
10h53
